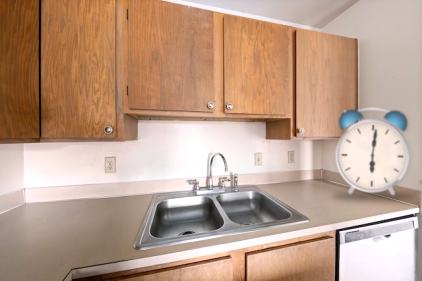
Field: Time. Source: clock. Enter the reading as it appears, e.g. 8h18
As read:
6h01
